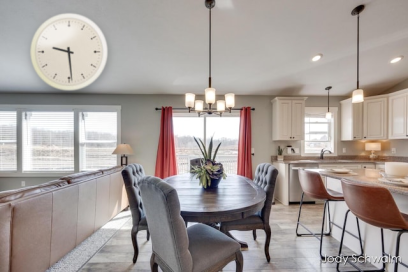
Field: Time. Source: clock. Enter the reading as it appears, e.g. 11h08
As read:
9h29
